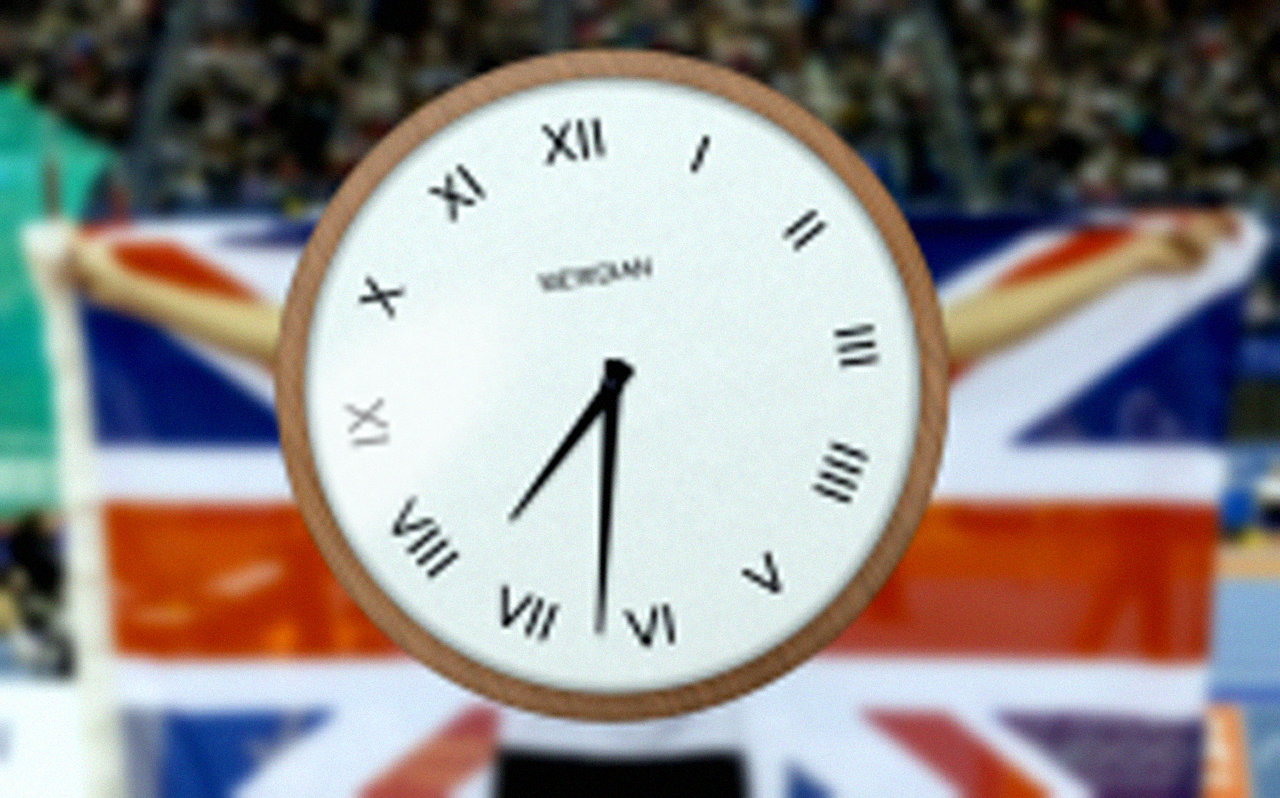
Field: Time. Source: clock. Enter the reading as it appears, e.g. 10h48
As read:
7h32
